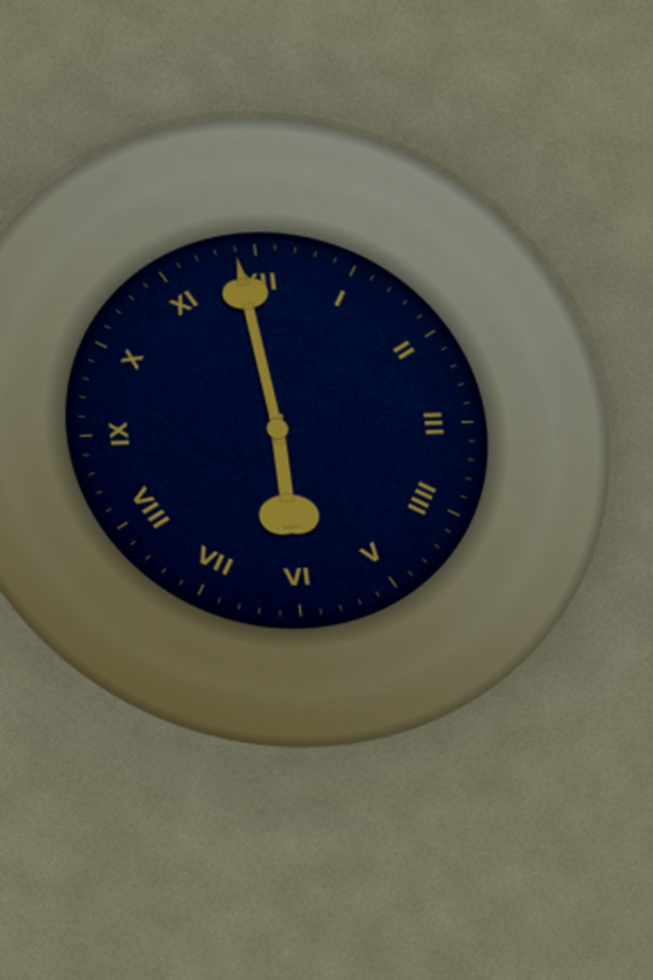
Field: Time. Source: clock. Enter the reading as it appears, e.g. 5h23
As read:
5h59
